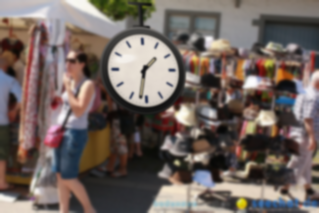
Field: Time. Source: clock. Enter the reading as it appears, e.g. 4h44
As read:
1h32
